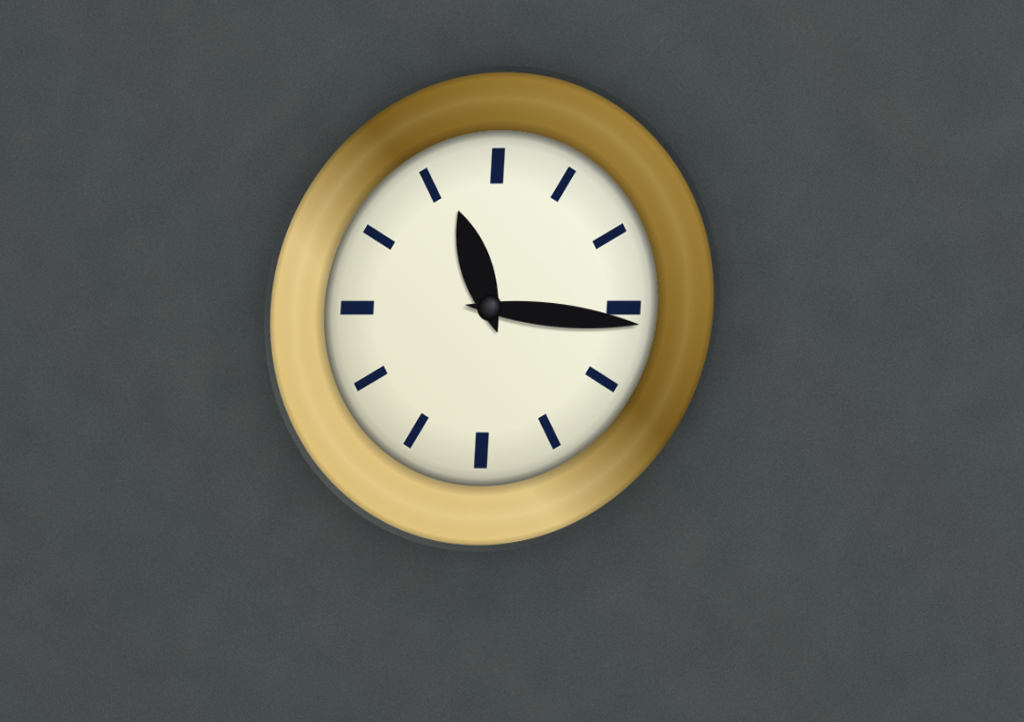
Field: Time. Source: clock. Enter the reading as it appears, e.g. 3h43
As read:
11h16
